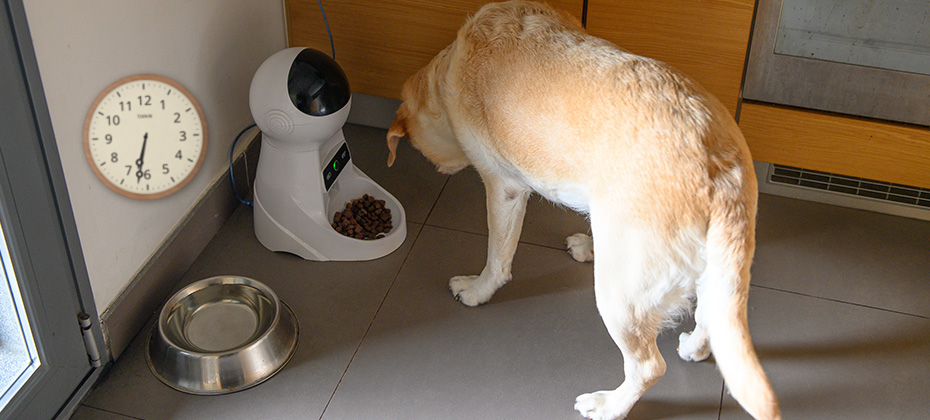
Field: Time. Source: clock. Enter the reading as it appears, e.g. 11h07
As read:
6h32
